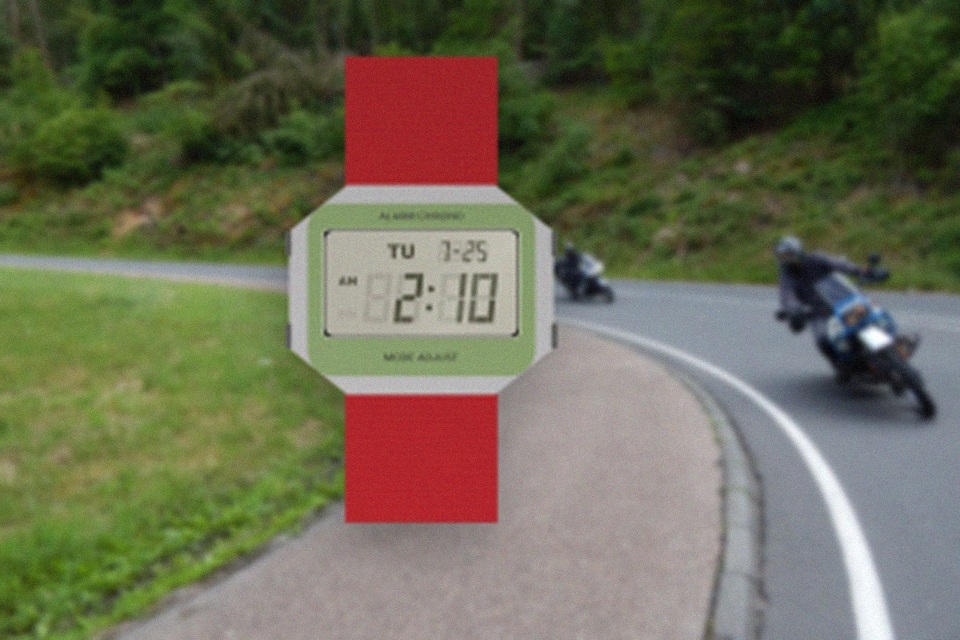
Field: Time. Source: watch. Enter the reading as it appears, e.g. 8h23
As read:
2h10
